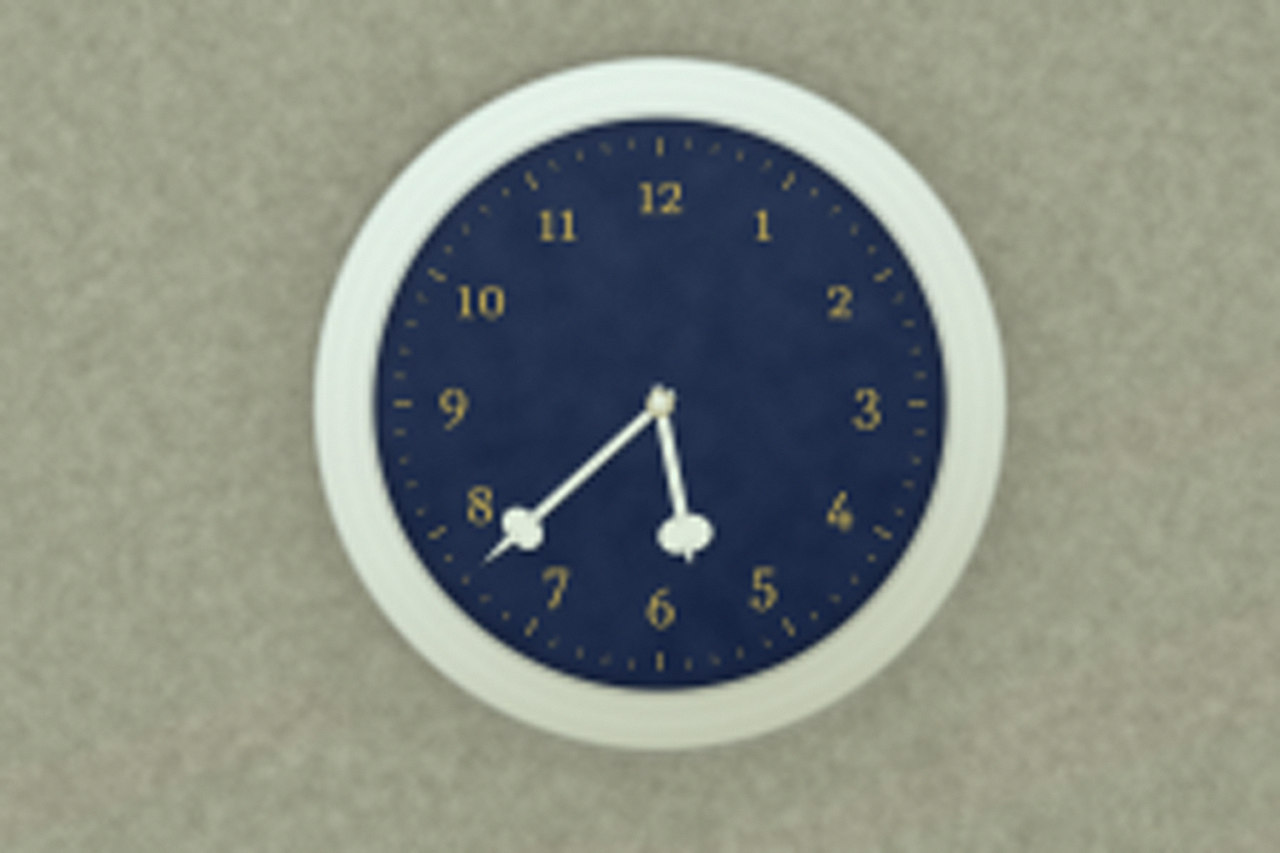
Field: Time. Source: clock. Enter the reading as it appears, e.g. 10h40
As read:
5h38
